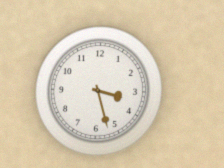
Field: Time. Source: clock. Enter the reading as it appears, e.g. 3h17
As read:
3h27
